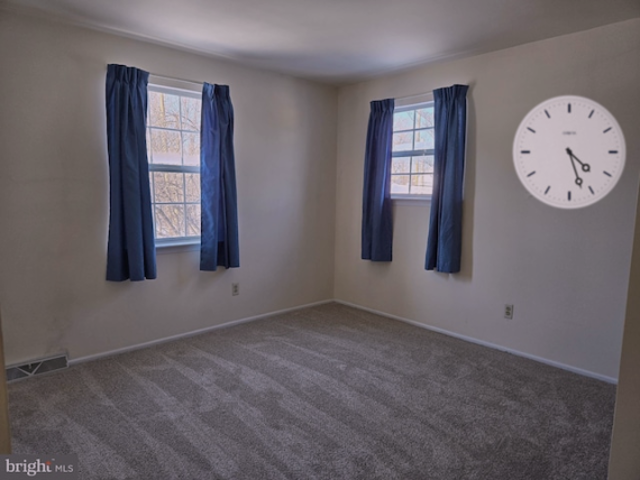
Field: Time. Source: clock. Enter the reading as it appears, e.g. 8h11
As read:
4h27
